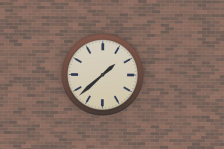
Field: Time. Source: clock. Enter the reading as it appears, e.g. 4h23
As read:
1h38
